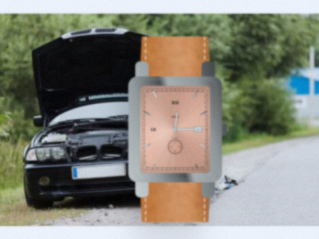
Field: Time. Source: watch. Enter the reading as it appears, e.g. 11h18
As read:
12h15
